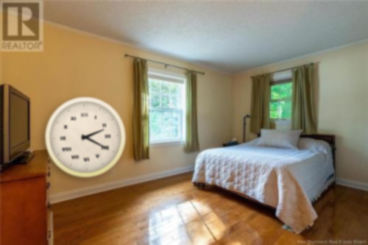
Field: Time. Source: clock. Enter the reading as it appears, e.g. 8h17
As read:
2h20
